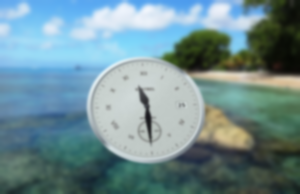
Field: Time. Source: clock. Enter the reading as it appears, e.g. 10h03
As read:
11h30
